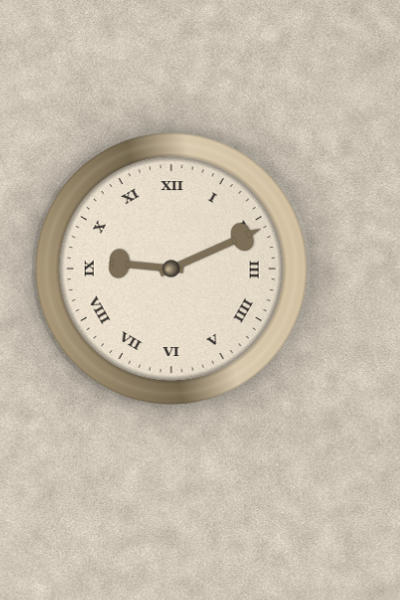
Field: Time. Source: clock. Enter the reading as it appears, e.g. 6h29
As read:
9h11
